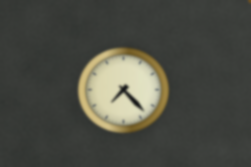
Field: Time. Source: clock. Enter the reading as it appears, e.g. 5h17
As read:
7h23
